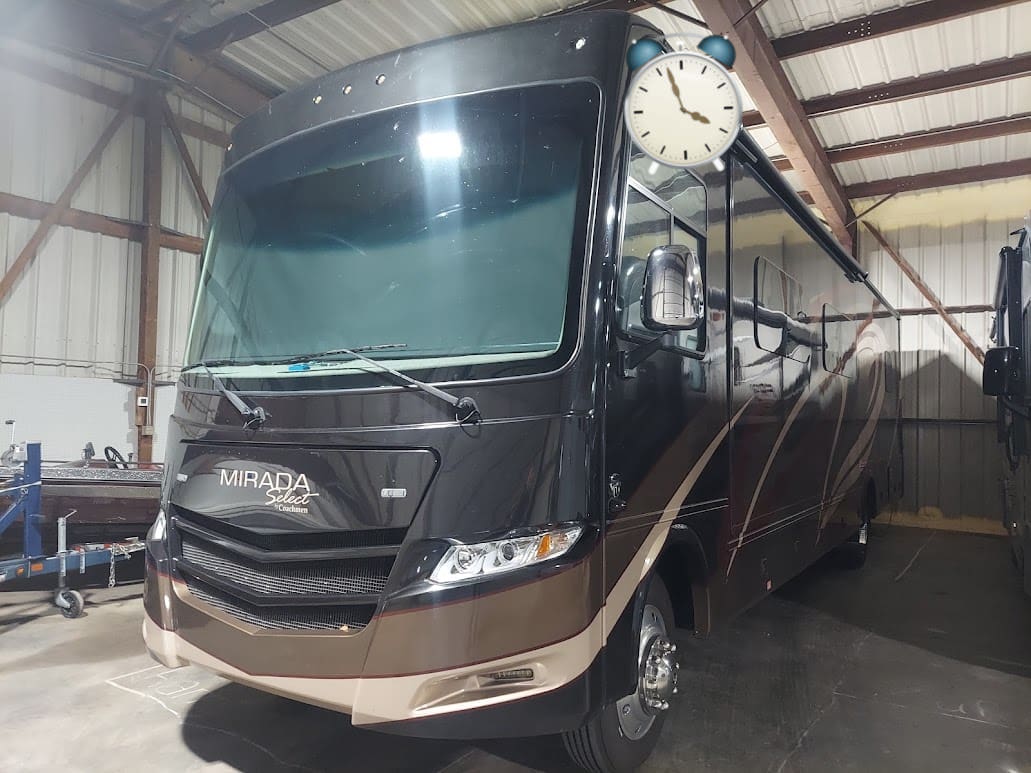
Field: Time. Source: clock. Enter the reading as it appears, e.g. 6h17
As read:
3h57
